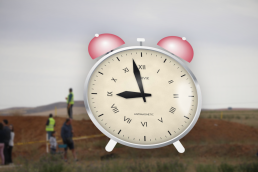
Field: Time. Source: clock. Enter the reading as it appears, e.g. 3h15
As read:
8h58
